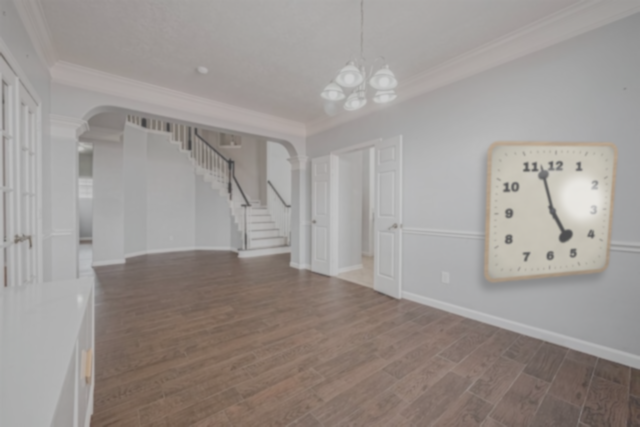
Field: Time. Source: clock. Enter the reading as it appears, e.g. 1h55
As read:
4h57
